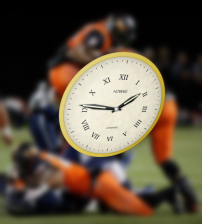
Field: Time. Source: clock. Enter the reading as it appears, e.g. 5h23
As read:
1h46
